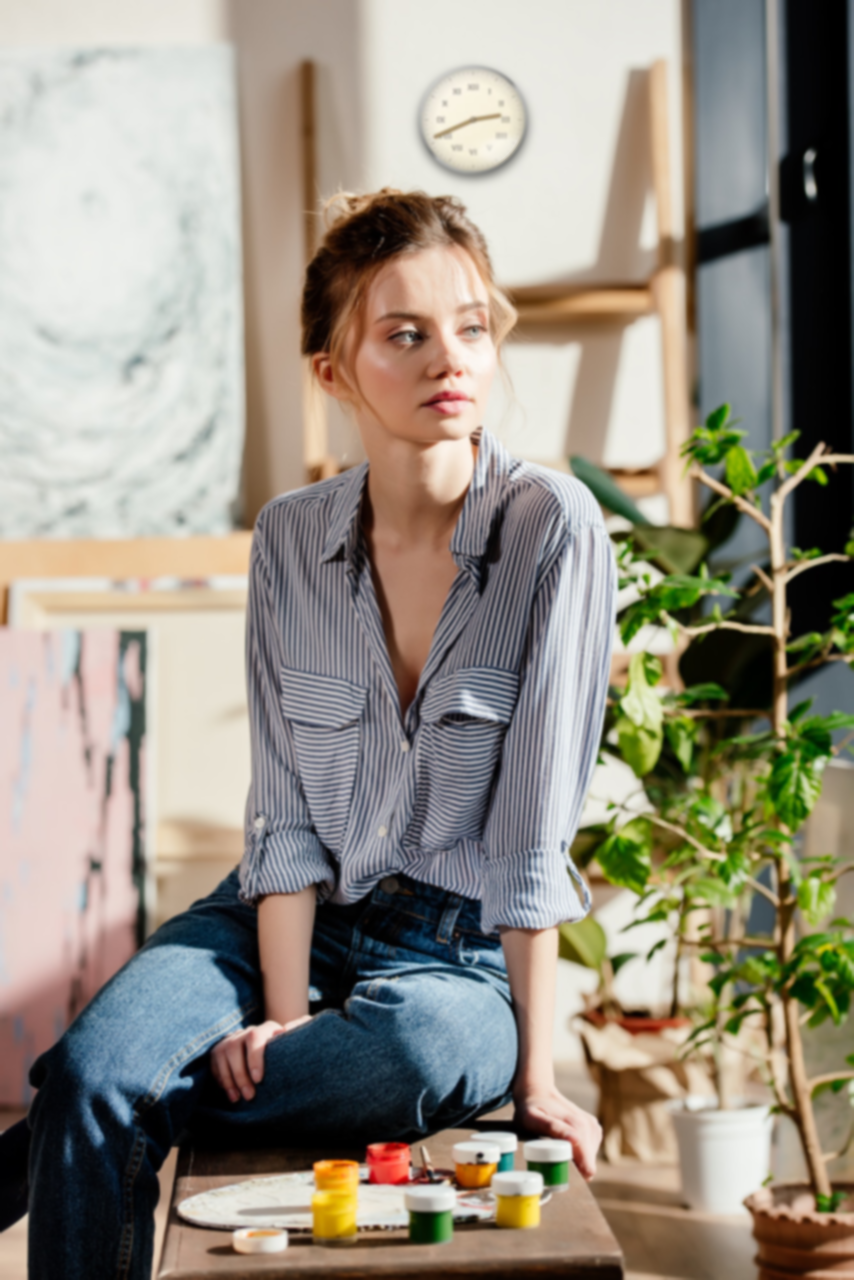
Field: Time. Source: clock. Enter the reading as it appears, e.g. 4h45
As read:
2h41
